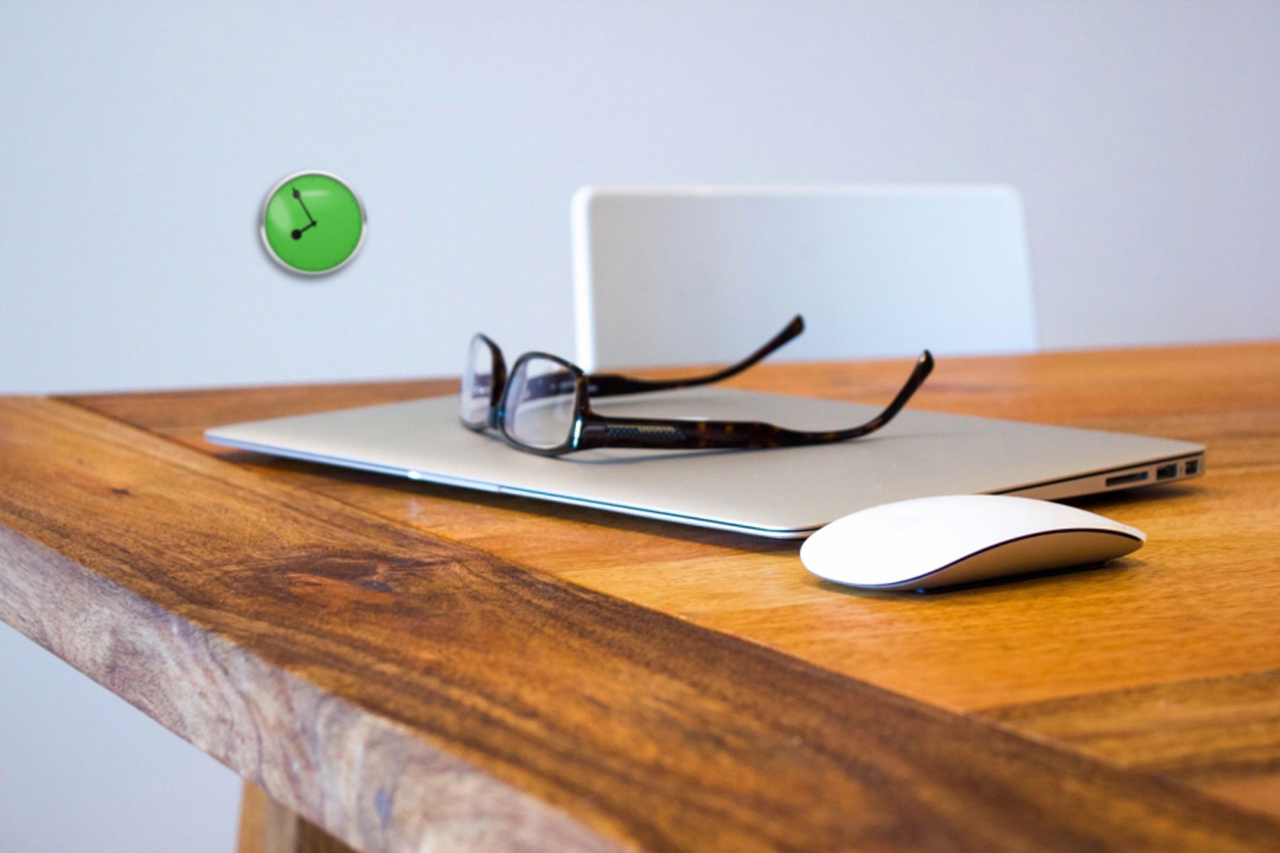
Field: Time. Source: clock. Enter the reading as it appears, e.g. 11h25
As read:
7h55
